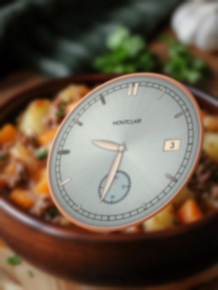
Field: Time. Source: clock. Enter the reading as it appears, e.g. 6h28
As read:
9h32
